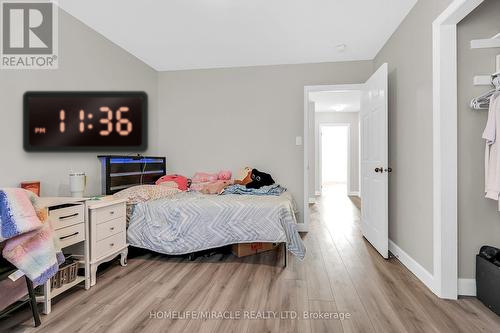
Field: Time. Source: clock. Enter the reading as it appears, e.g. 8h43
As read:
11h36
